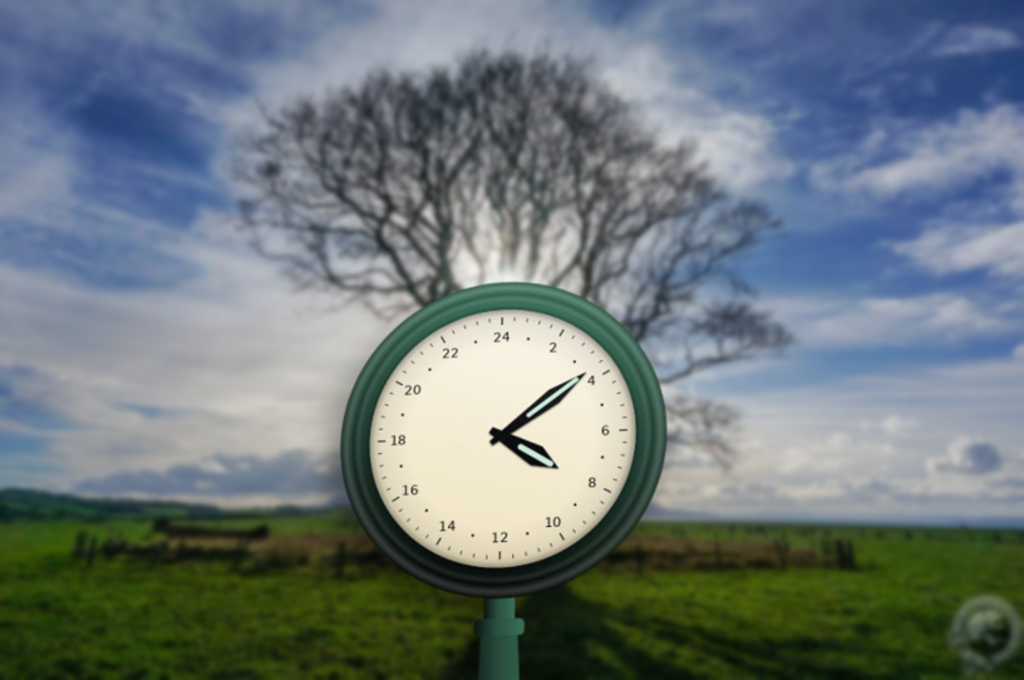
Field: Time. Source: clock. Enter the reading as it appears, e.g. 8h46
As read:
8h09
